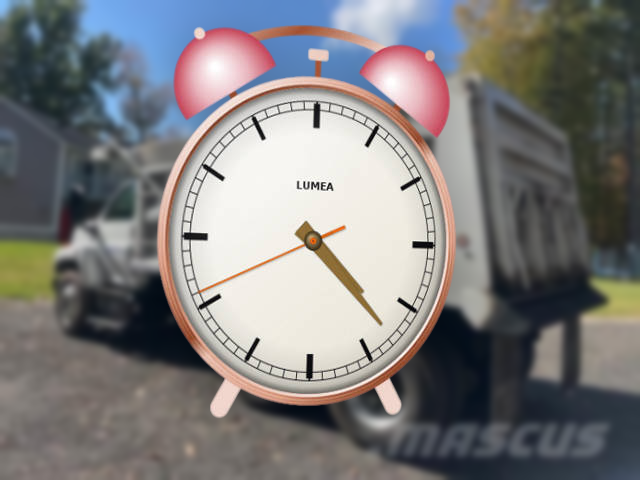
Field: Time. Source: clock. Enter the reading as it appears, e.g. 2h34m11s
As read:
4h22m41s
